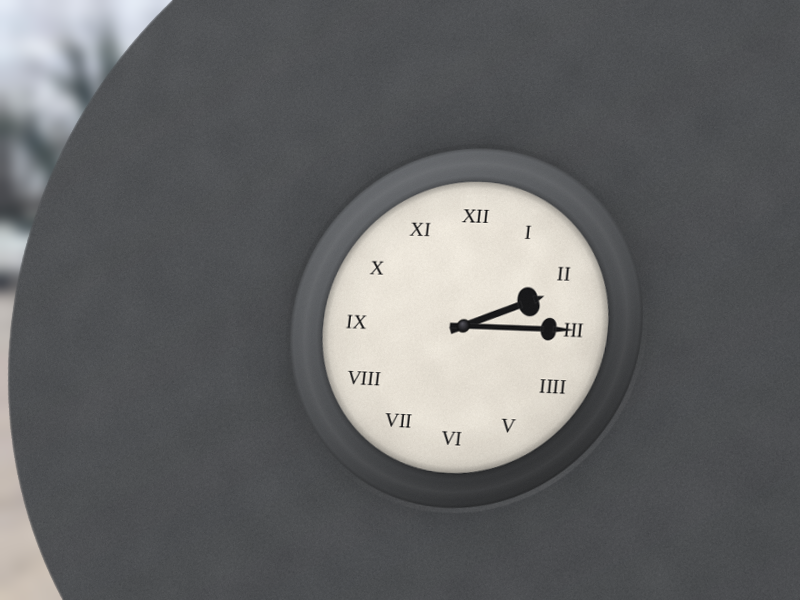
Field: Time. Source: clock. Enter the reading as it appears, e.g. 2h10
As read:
2h15
